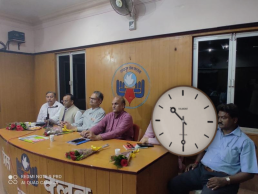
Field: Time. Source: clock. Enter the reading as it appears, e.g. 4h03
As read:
10h30
